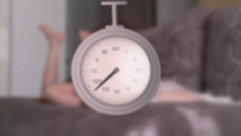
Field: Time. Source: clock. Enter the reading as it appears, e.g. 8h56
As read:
7h38
